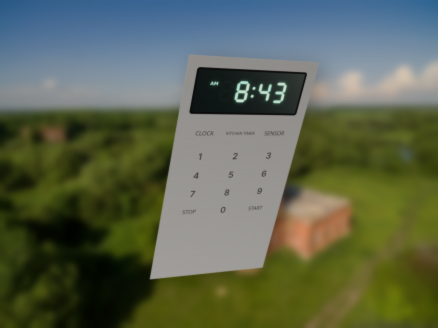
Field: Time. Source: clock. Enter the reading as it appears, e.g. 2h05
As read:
8h43
